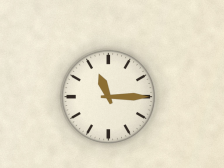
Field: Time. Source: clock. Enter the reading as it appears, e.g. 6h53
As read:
11h15
